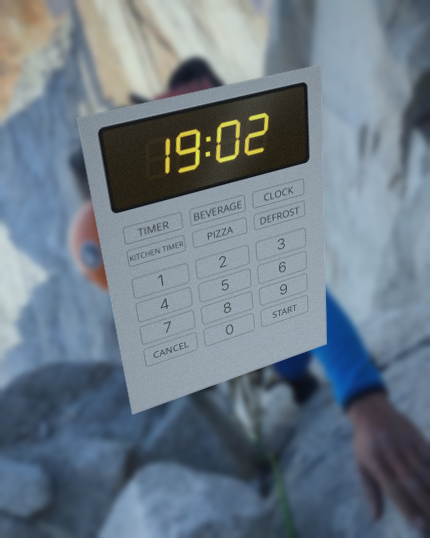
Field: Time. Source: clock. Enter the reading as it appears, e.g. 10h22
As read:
19h02
